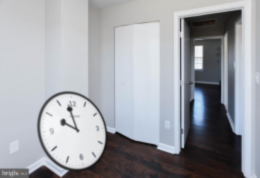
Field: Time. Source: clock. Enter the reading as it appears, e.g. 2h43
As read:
9h58
